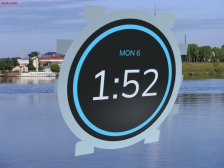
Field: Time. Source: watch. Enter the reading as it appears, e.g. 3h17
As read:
1h52
